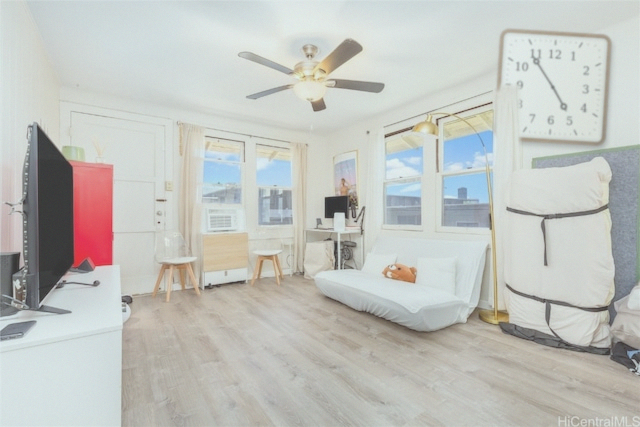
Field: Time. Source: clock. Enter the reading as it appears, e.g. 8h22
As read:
4h54
